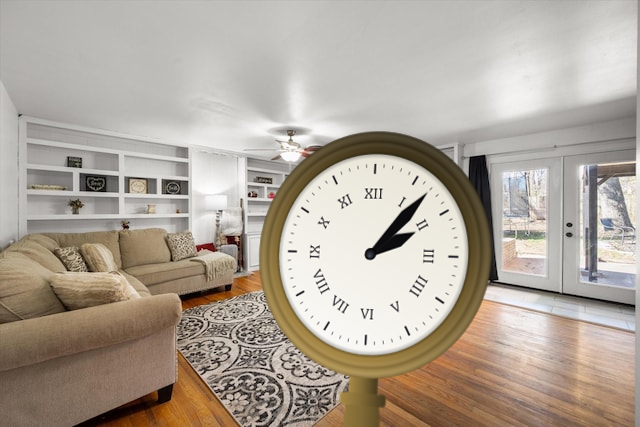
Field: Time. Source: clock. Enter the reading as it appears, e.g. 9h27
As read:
2h07
